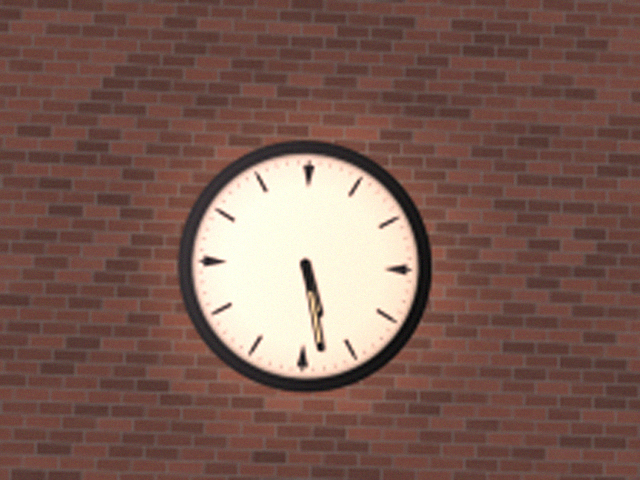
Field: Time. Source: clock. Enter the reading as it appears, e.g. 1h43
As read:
5h28
